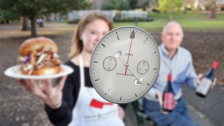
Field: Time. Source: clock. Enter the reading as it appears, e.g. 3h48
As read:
10h21
